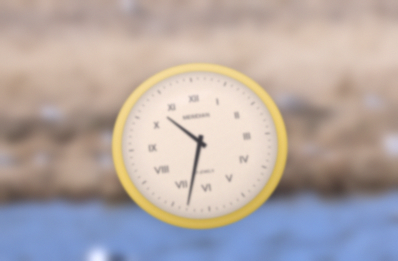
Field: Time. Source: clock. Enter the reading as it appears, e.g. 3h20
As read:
10h33
